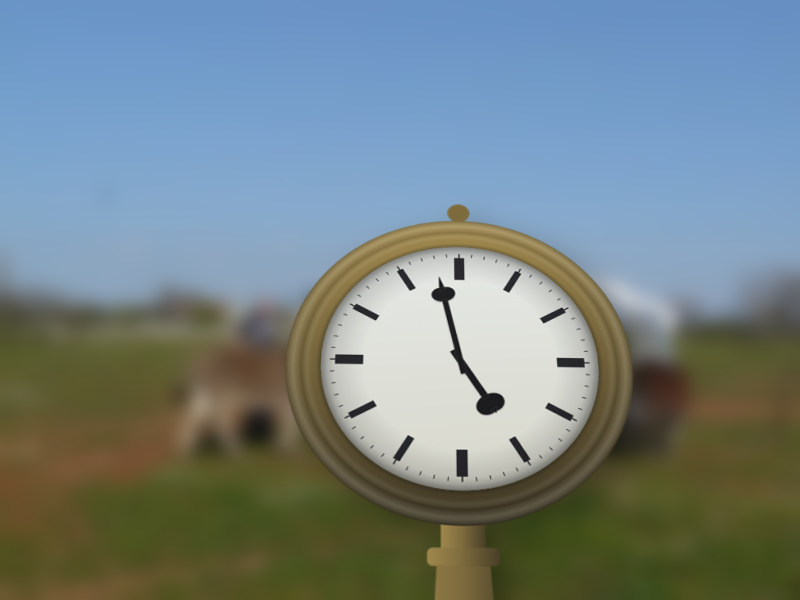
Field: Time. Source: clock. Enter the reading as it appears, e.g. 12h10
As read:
4h58
